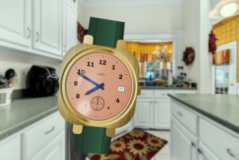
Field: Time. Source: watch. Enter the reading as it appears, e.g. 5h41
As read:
7h49
